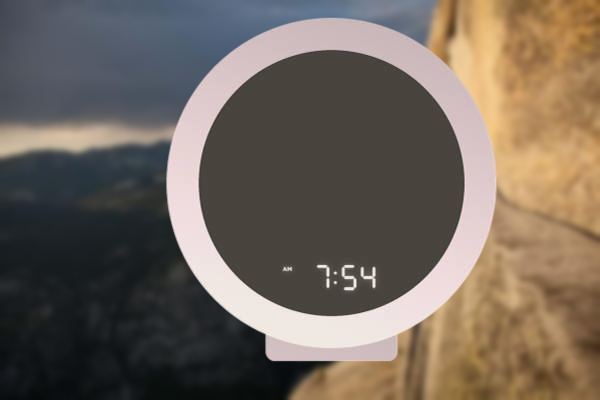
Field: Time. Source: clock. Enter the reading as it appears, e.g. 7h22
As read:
7h54
